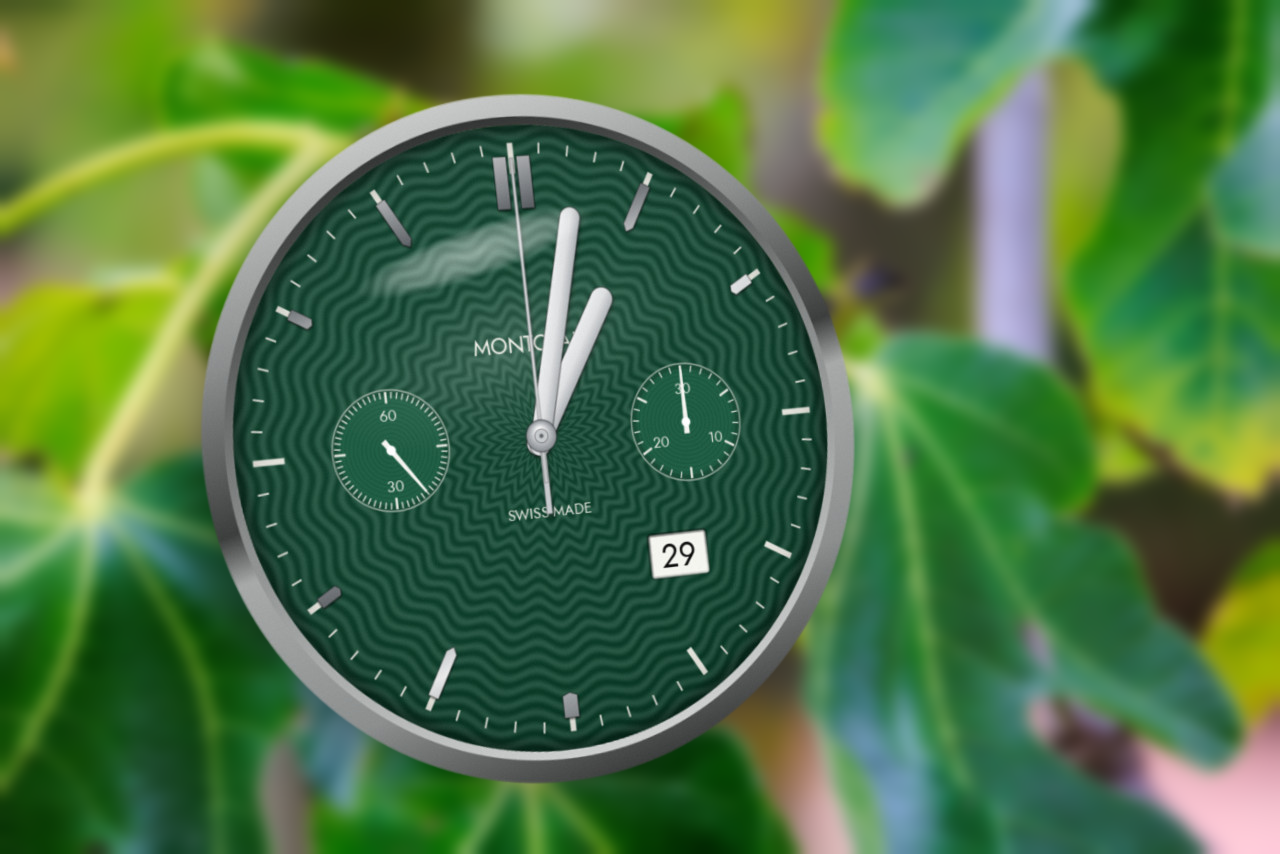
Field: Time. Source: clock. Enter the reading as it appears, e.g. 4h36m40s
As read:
1h02m24s
